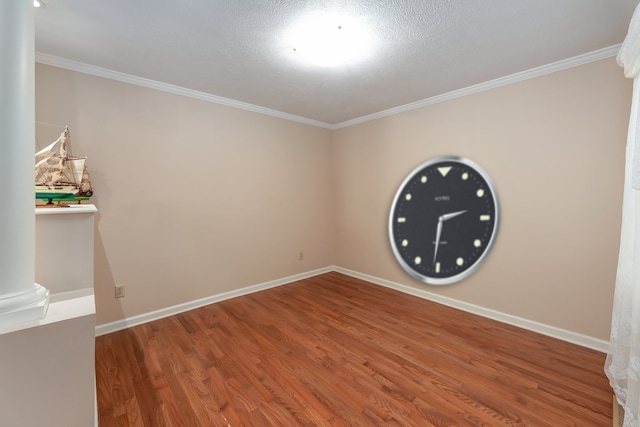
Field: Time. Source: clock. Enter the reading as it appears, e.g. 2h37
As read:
2h31
